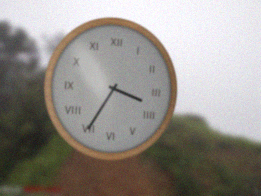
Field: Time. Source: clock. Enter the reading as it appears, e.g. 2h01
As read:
3h35
